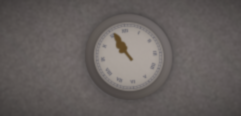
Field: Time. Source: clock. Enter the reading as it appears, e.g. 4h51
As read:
10h56
